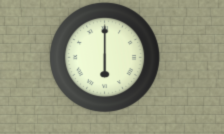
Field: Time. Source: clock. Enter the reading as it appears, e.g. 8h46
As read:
6h00
